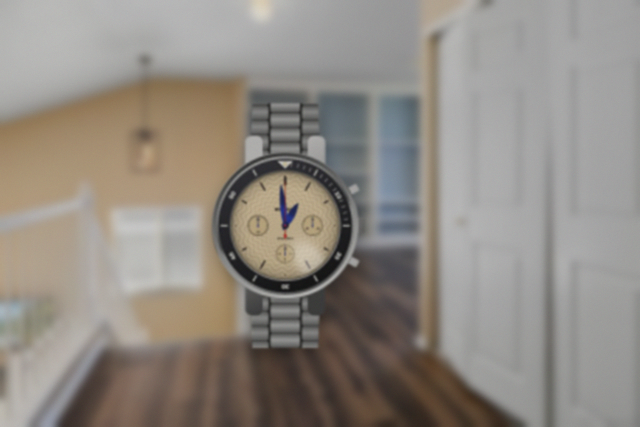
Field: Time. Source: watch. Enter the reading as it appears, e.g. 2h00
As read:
12h59
